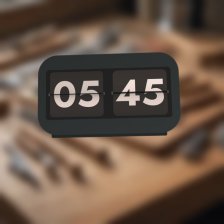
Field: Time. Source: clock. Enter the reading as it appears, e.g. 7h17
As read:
5h45
